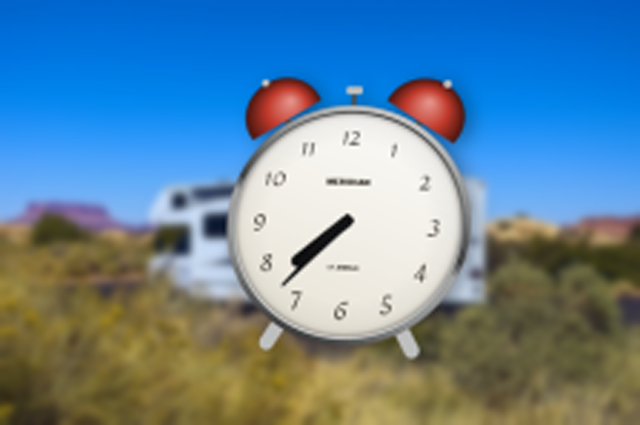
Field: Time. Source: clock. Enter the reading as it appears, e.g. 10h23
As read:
7h37
